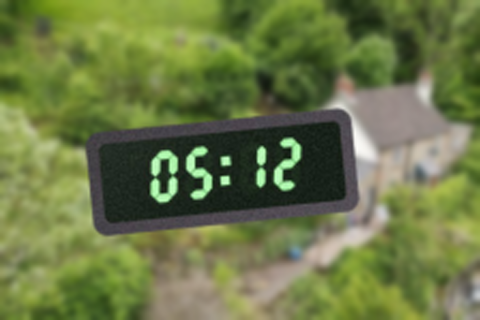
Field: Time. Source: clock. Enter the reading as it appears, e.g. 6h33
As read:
5h12
